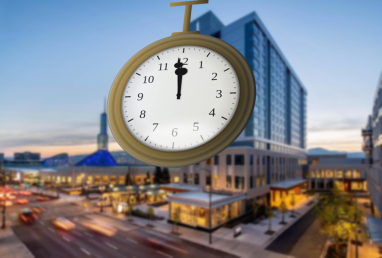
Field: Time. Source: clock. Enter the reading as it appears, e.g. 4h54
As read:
11h59
